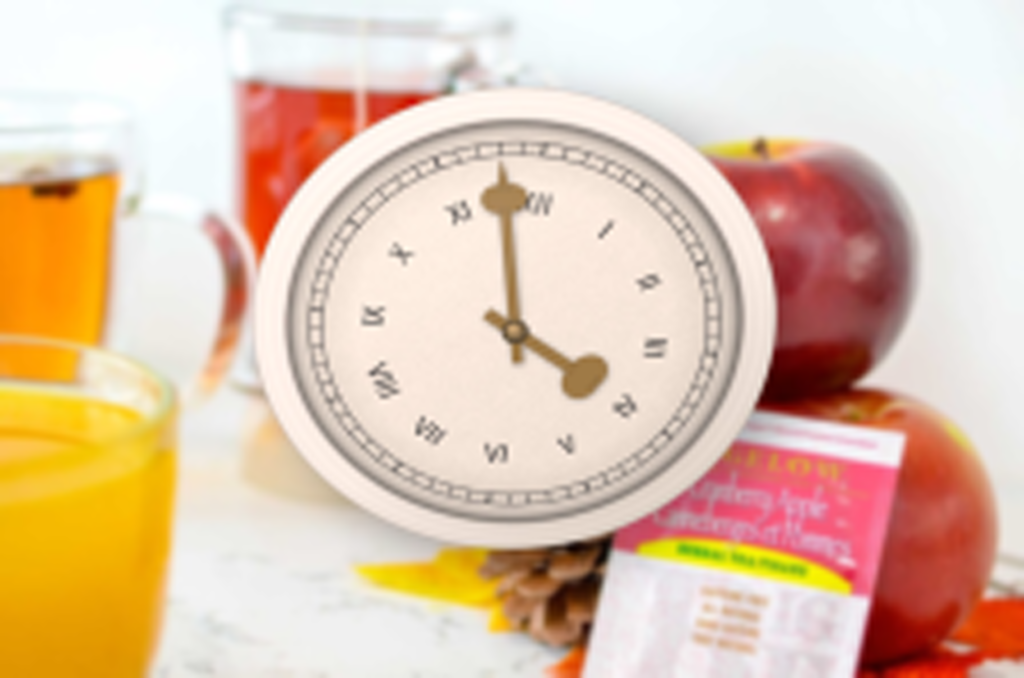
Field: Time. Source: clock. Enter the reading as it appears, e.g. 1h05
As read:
3h58
